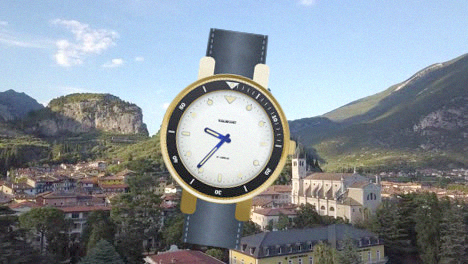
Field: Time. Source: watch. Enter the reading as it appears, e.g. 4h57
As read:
9h36
